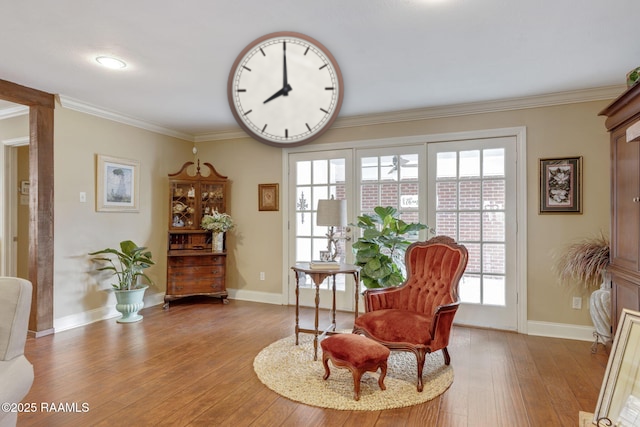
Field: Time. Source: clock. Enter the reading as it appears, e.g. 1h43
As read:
8h00
